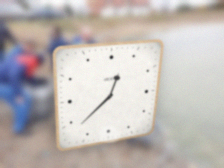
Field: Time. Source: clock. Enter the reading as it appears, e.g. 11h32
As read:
12h38
